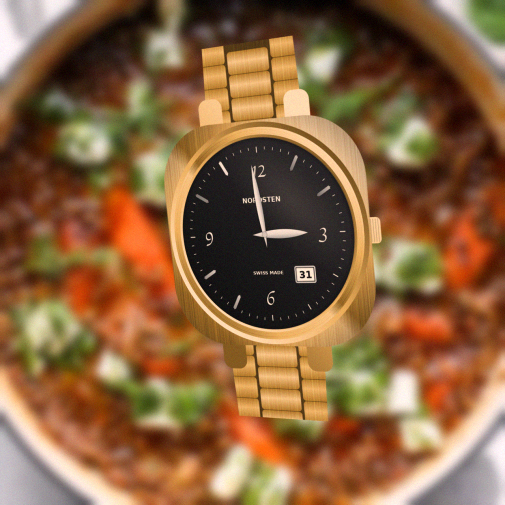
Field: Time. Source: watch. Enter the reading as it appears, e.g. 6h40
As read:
2h59
